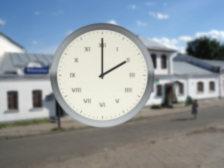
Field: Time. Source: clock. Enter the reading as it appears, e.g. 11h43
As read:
2h00
